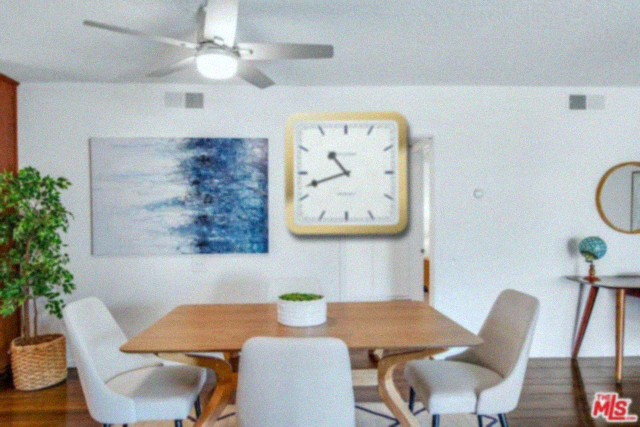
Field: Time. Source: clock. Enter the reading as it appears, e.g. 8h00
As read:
10h42
